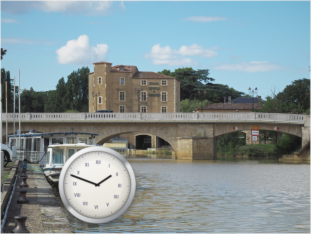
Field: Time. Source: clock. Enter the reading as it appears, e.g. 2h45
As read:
1h48
